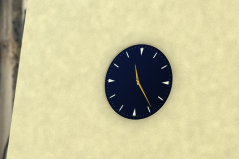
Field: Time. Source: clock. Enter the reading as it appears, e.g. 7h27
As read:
11h24
